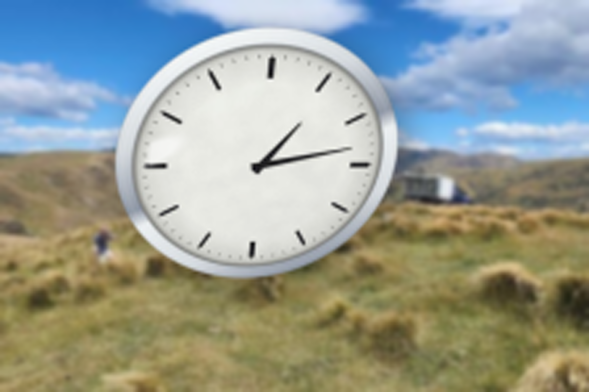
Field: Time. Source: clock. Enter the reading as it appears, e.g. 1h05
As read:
1h13
